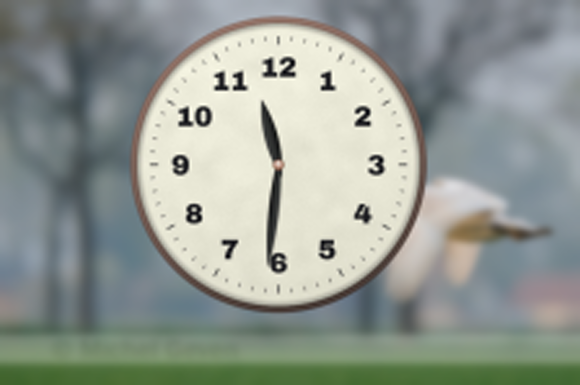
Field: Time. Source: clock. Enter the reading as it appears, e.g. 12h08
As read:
11h31
